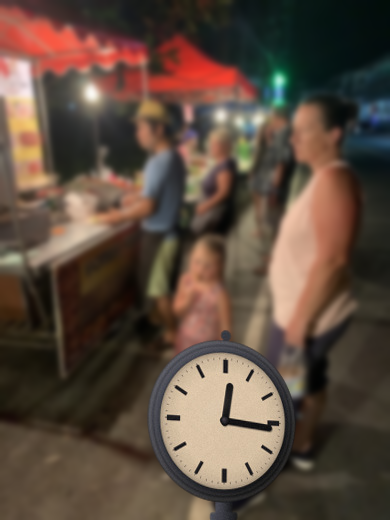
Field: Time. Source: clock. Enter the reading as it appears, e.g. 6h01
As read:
12h16
